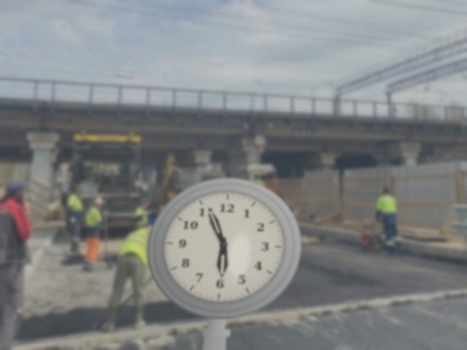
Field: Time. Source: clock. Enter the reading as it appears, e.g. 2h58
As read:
5h56
